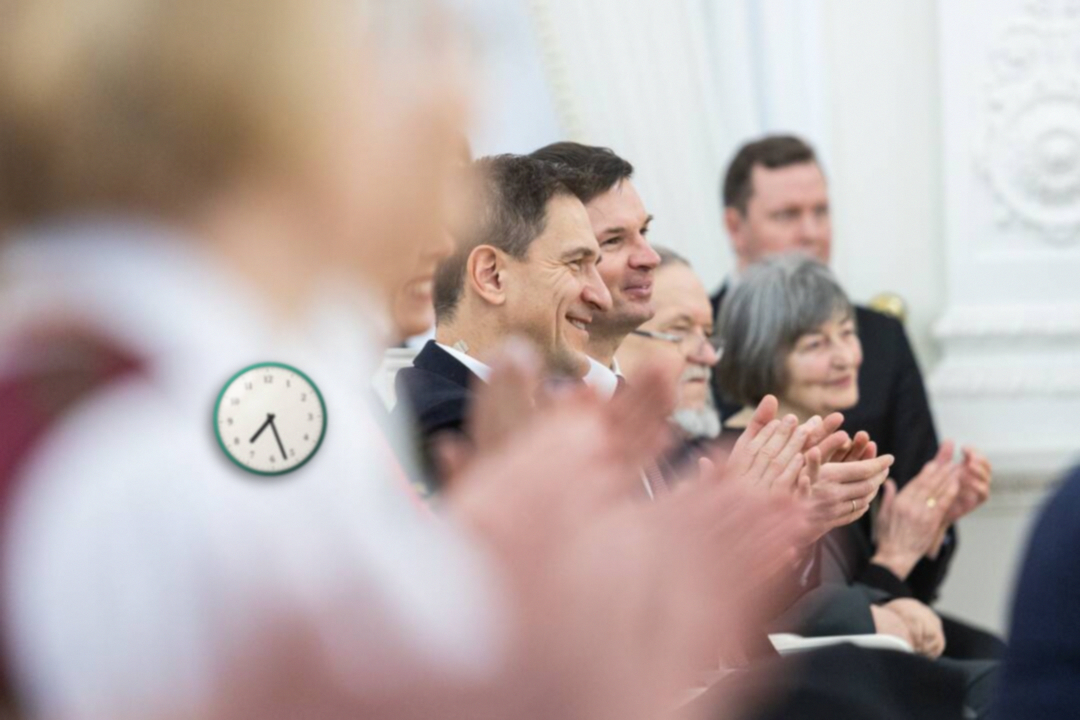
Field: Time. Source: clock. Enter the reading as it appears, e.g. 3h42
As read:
7h27
